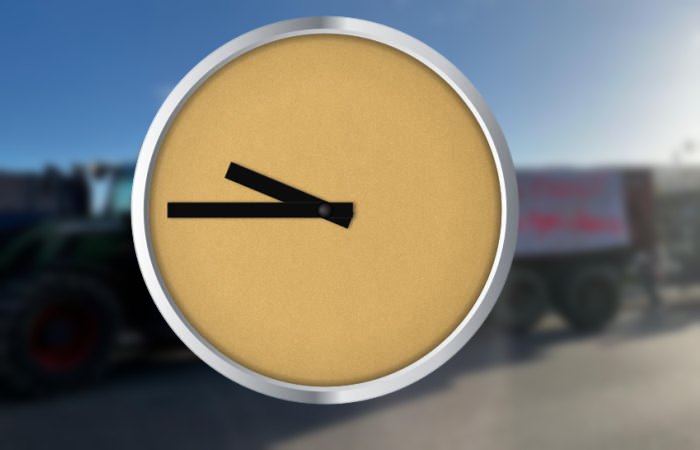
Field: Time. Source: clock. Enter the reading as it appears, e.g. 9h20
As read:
9h45
